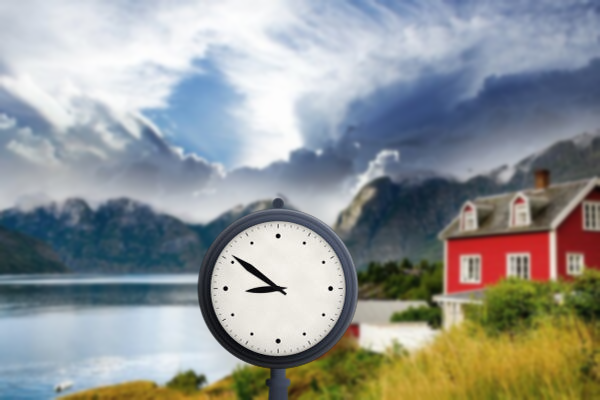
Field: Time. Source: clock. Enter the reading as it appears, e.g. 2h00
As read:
8h51
